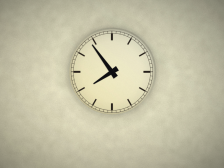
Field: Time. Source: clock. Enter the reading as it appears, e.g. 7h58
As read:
7h54
